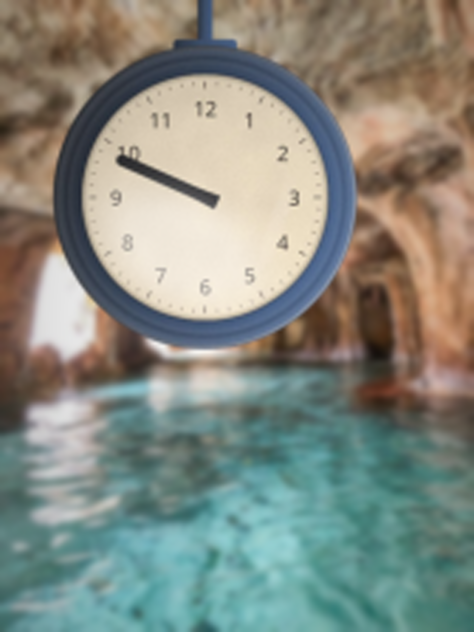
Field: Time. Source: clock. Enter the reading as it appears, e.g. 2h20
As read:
9h49
